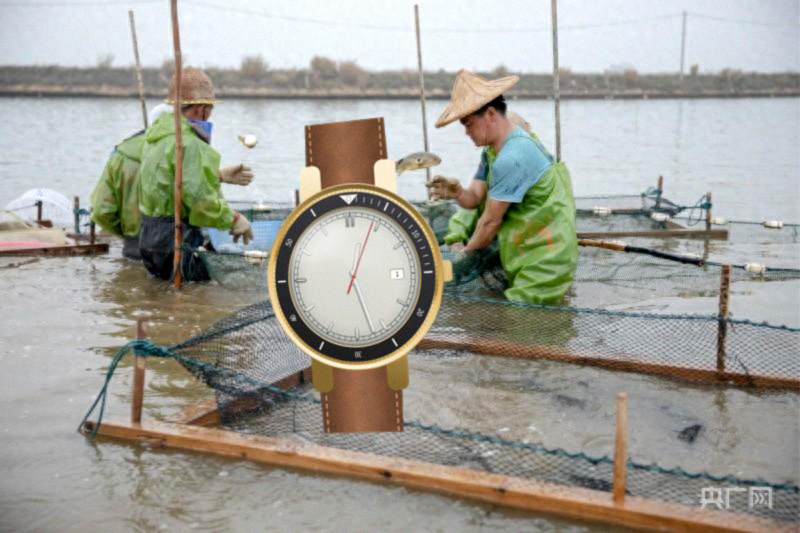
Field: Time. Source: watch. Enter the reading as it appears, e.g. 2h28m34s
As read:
12h27m04s
